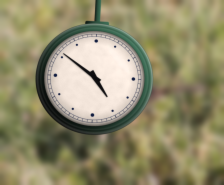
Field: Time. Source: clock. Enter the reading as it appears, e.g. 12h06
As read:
4h51
